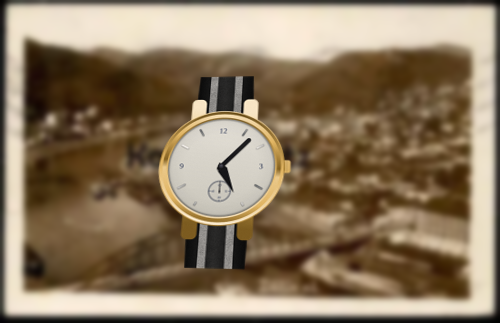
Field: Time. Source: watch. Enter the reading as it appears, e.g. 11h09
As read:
5h07
